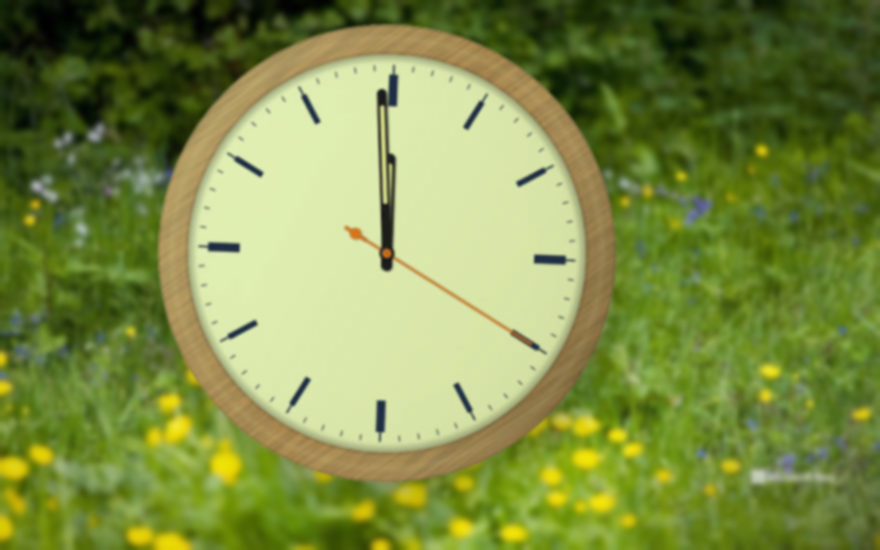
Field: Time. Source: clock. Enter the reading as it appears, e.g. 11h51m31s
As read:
11h59m20s
